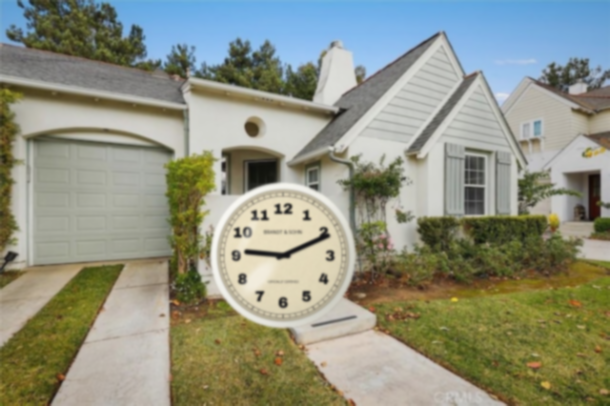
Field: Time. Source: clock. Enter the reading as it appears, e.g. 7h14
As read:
9h11
